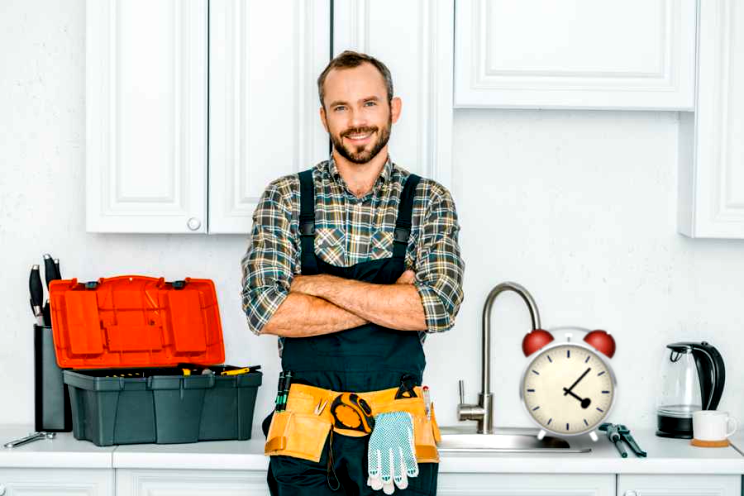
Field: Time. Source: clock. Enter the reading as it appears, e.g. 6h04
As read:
4h07
